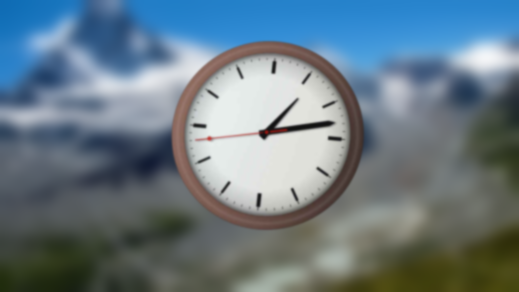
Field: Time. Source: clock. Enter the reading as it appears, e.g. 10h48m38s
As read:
1h12m43s
